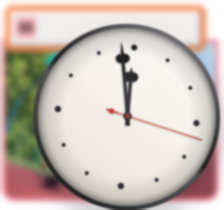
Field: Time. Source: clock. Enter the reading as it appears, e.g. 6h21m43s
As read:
11h58m17s
